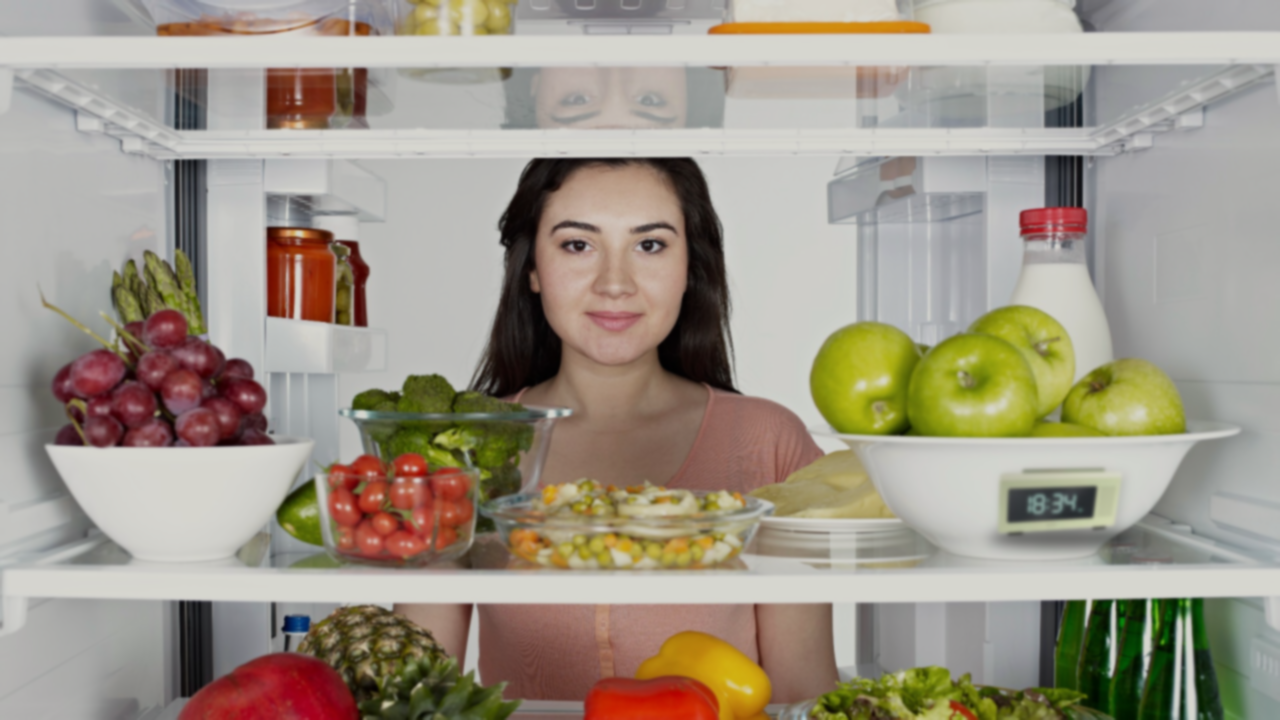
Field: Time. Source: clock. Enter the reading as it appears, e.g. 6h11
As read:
18h34
